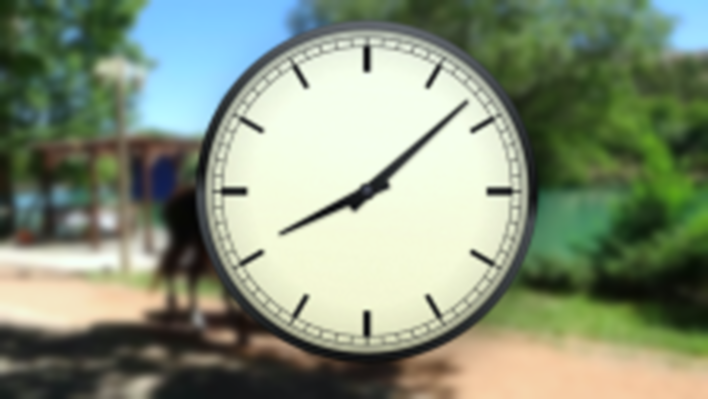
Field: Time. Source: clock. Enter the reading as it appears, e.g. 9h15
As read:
8h08
